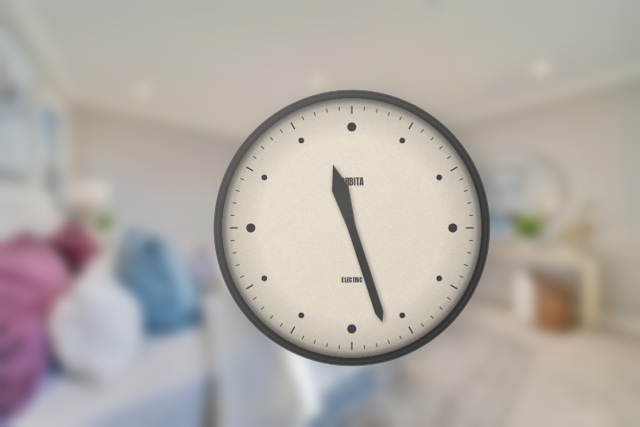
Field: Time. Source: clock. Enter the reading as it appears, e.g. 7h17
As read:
11h27
